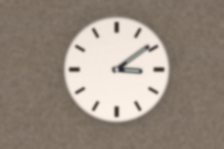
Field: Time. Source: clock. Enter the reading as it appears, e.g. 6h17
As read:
3h09
